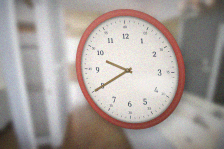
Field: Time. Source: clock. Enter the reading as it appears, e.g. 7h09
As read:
9h40
